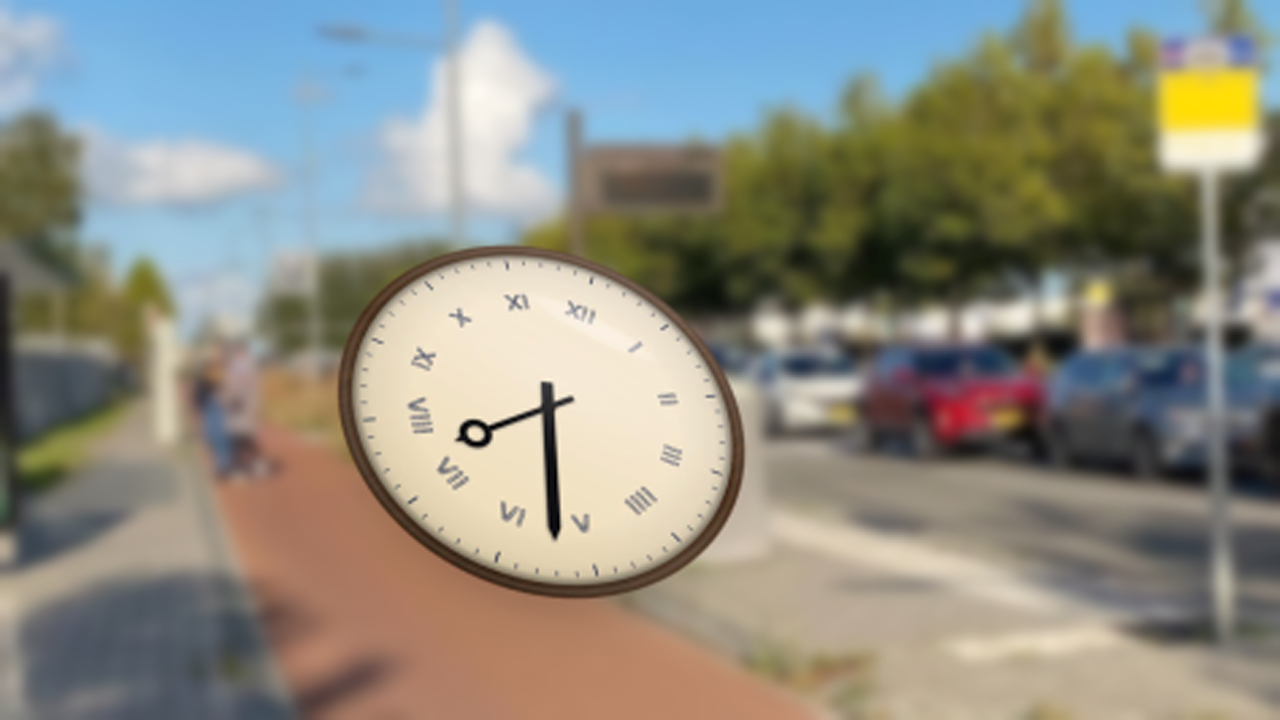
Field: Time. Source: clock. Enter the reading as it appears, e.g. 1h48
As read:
7h27
